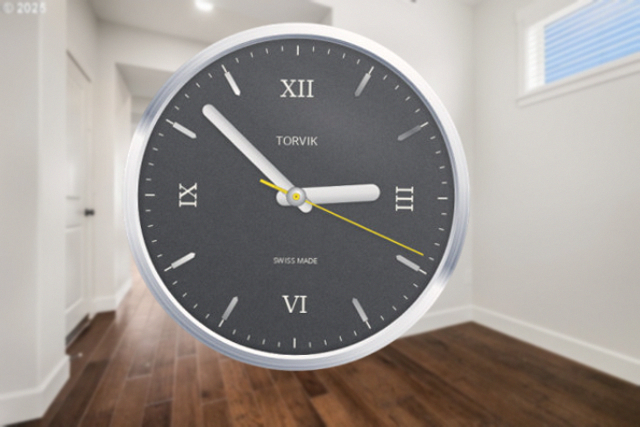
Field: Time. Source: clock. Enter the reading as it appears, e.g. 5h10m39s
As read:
2h52m19s
